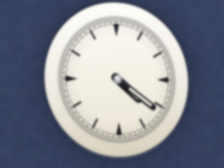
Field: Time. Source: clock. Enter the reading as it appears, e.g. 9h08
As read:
4h21
